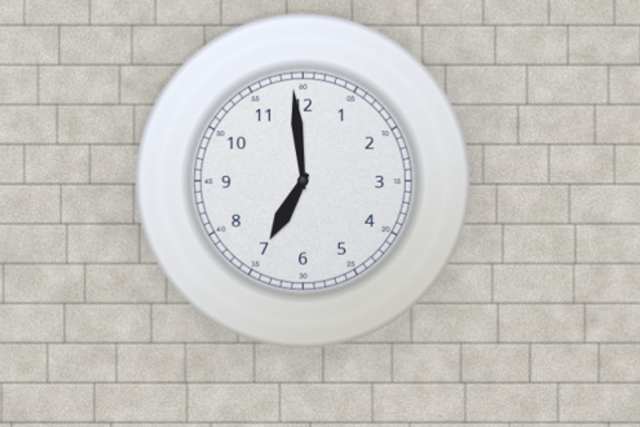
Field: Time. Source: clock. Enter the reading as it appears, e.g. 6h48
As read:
6h59
